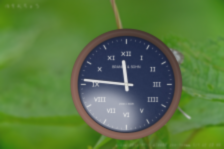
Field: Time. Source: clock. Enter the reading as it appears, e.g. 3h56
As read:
11h46
